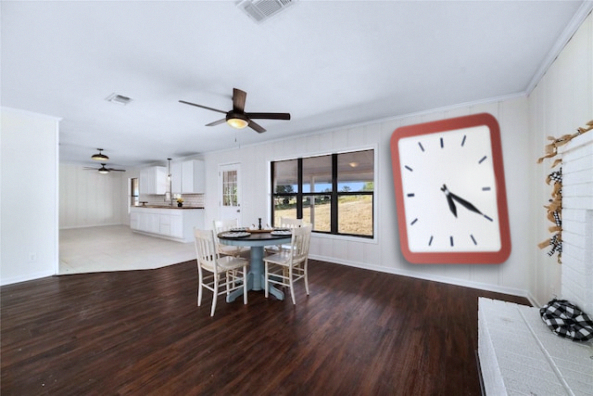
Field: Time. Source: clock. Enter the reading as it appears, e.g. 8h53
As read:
5h20
